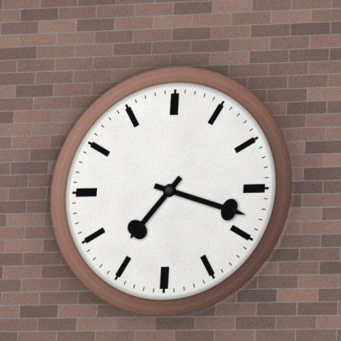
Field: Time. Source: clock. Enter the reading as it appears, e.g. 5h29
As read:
7h18
